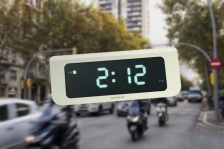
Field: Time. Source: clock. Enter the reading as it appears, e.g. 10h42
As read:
2h12
